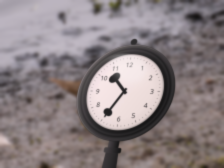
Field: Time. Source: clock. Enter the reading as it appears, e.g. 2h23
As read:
10h35
